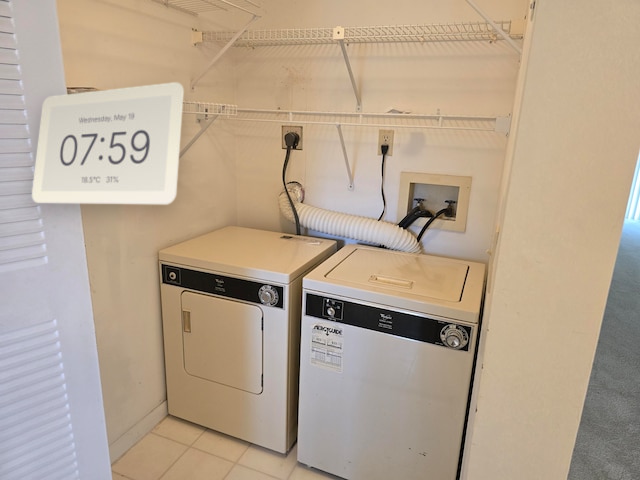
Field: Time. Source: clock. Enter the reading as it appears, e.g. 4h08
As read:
7h59
